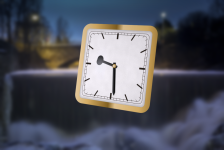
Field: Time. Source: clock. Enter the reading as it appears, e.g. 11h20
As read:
9h29
